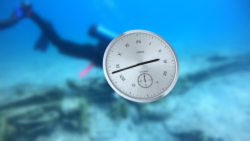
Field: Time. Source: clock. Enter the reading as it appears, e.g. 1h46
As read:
2h43
